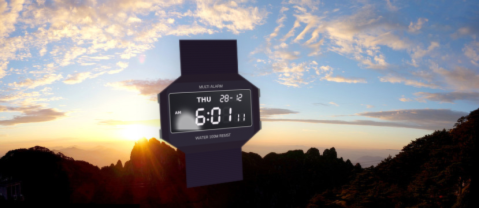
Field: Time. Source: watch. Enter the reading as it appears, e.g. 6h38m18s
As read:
6h01m11s
